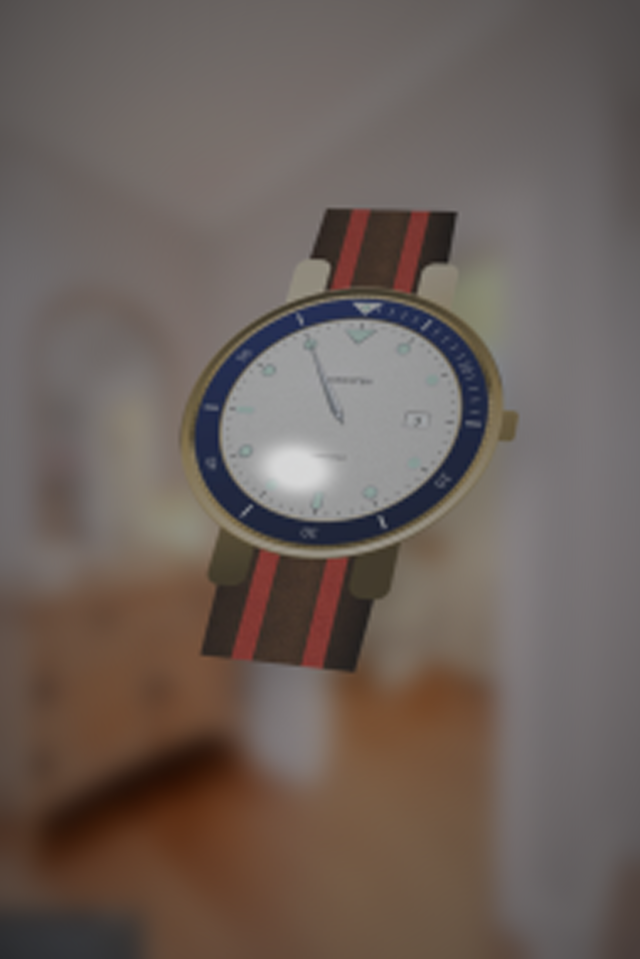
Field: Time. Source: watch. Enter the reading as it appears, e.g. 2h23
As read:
10h55
